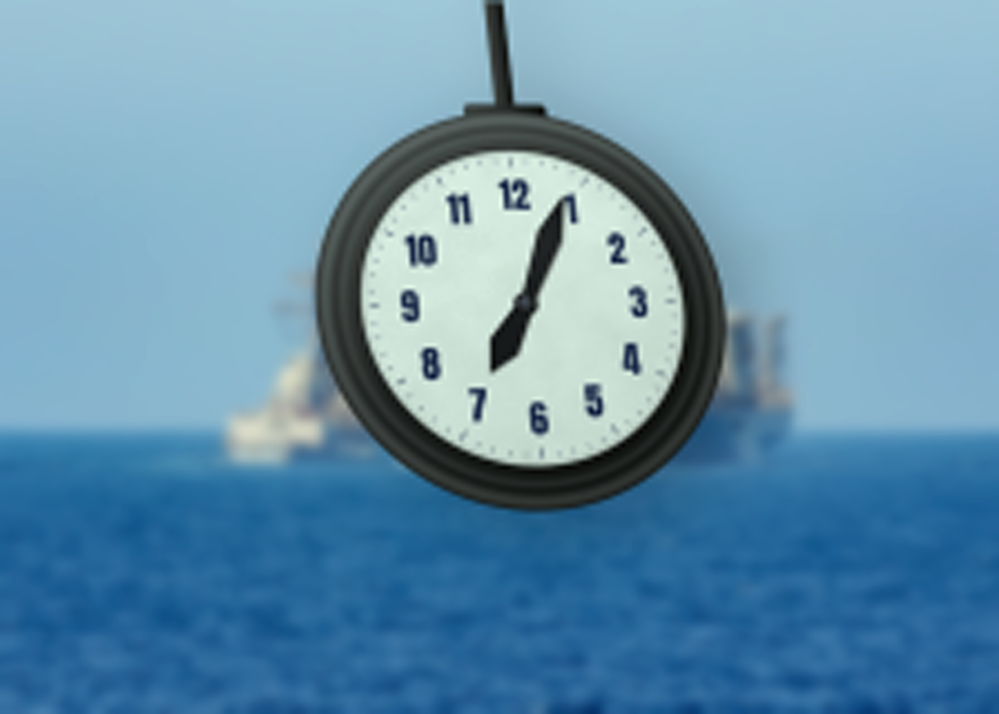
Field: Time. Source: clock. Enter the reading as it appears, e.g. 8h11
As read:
7h04
